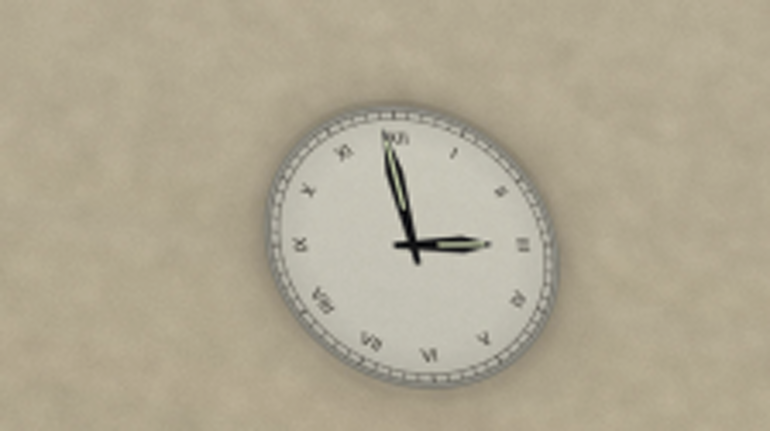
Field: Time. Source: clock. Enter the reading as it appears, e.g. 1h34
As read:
2h59
